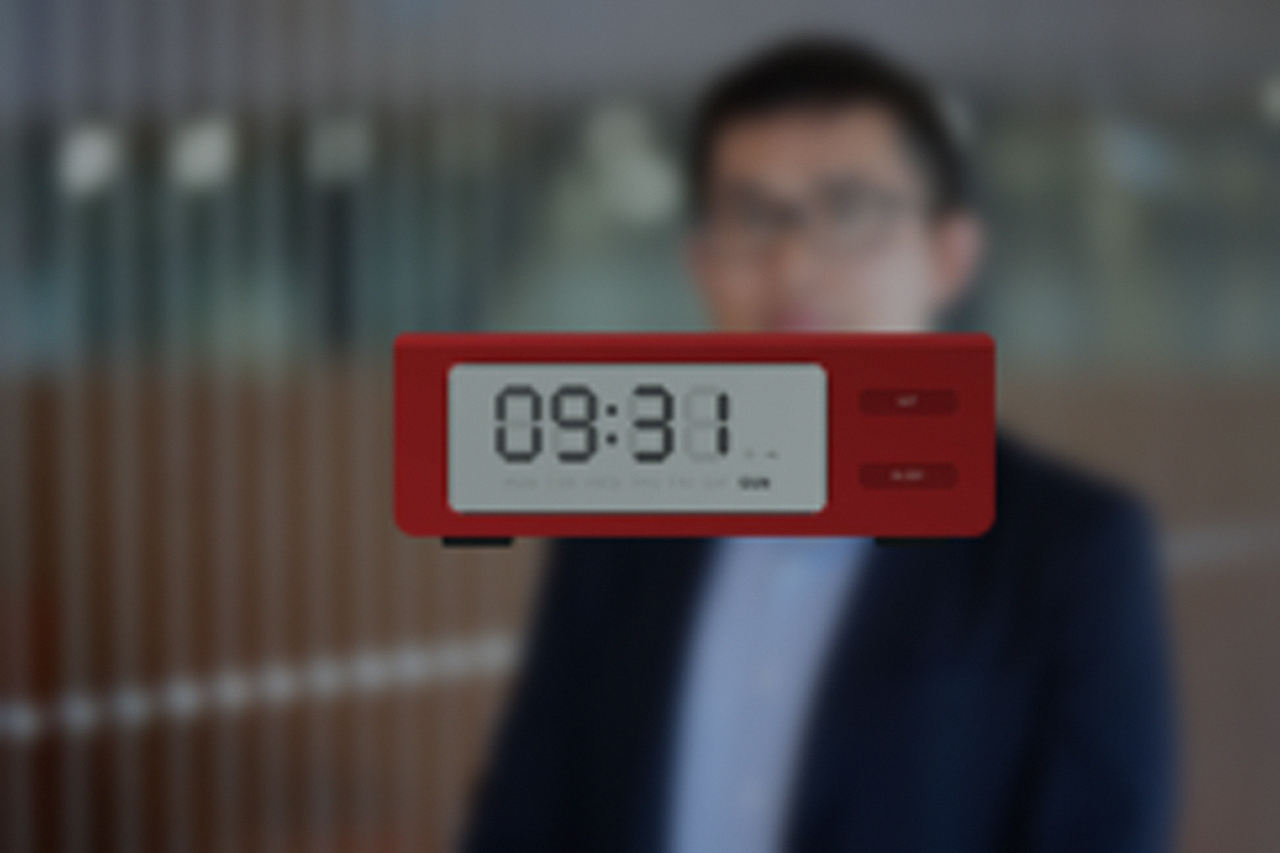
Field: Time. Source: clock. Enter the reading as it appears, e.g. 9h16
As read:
9h31
